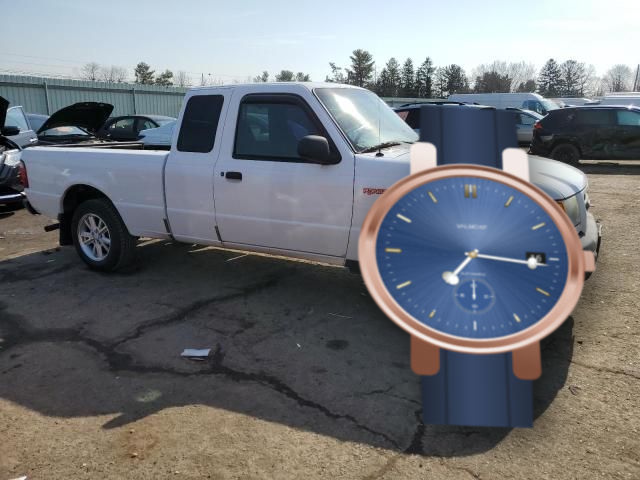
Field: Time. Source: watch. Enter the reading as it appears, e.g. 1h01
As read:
7h16
